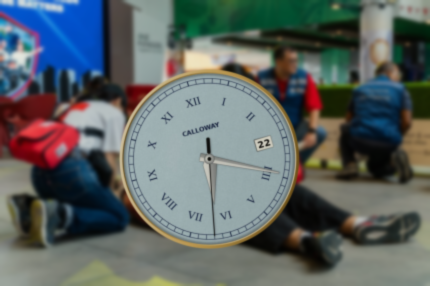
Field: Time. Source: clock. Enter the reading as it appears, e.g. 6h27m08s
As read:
6h19m32s
